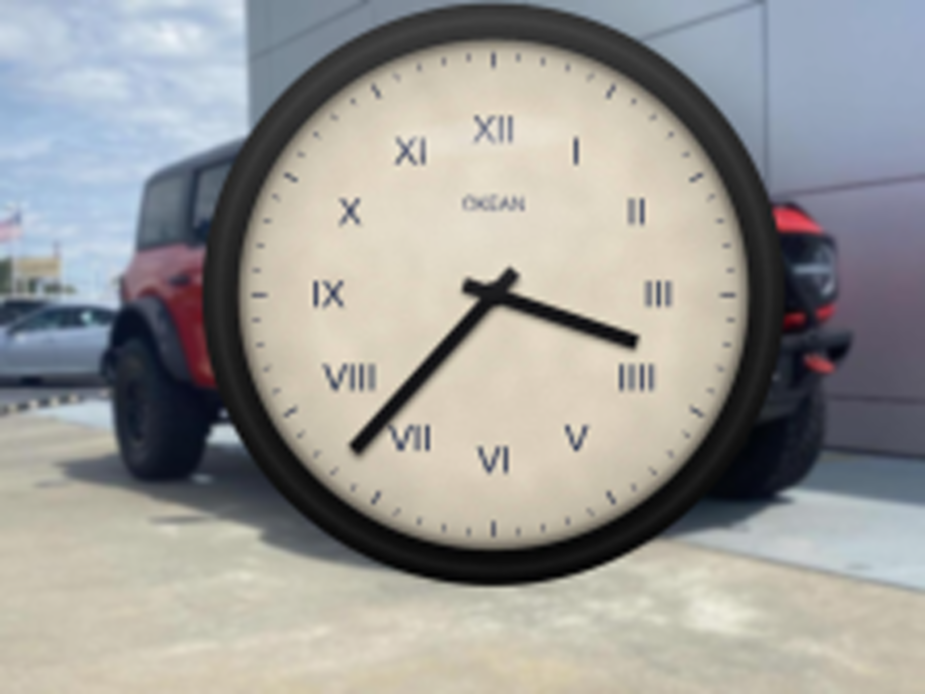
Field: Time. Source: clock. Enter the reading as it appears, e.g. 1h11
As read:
3h37
